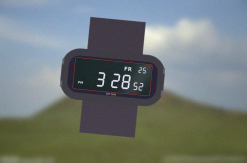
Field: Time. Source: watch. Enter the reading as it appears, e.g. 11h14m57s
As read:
3h28m52s
